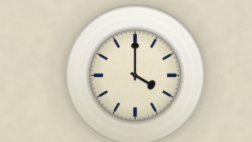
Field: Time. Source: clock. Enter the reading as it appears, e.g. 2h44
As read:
4h00
